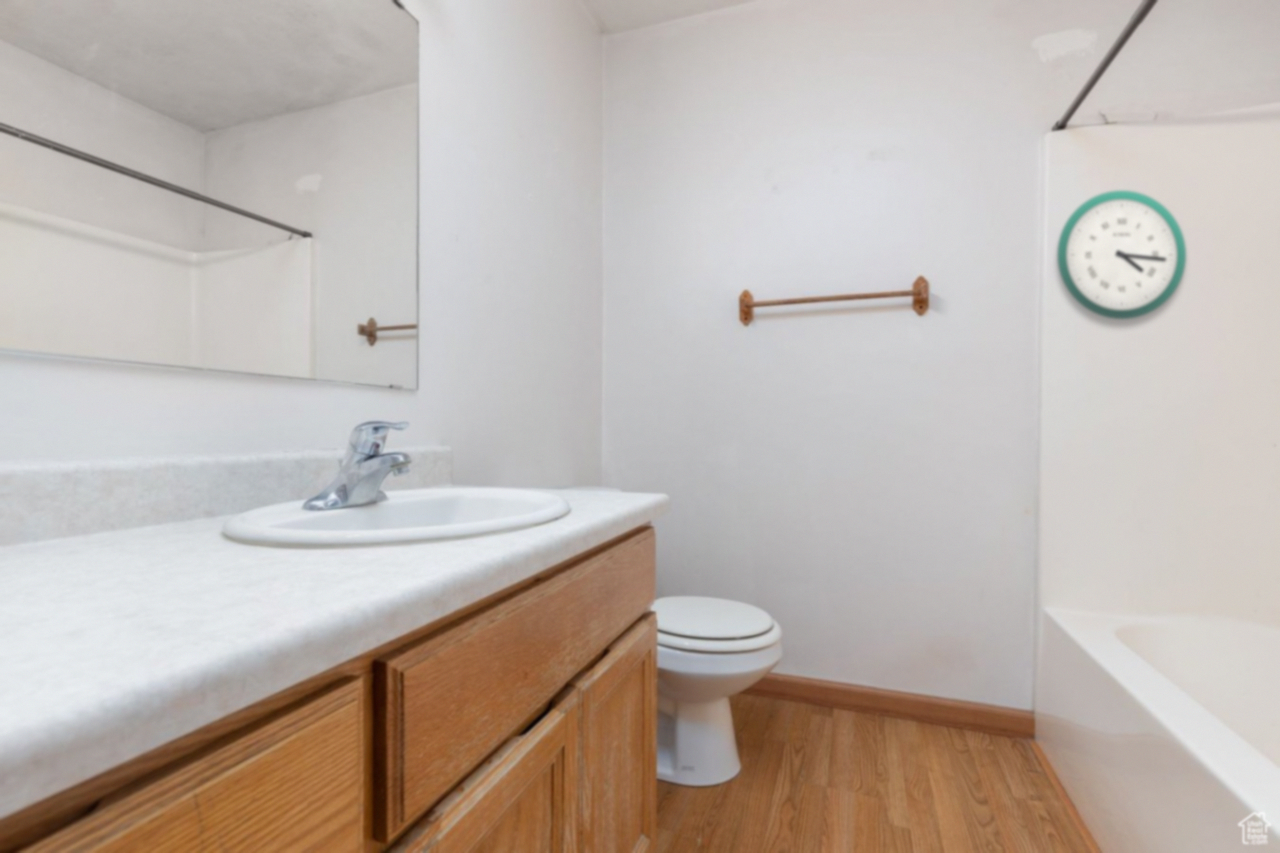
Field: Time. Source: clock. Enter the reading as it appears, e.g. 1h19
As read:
4h16
